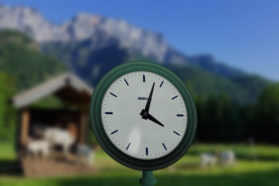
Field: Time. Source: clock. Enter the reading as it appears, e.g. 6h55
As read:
4h03
